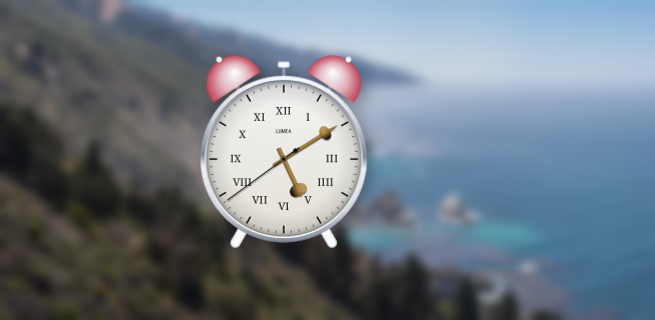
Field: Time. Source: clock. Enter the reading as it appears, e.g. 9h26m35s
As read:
5h09m39s
